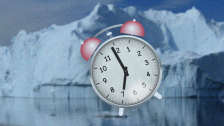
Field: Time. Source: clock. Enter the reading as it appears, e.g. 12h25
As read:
6h59
